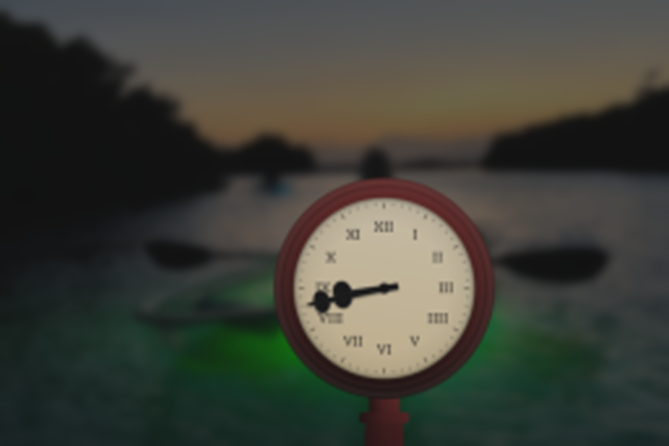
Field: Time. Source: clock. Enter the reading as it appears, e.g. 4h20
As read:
8h43
